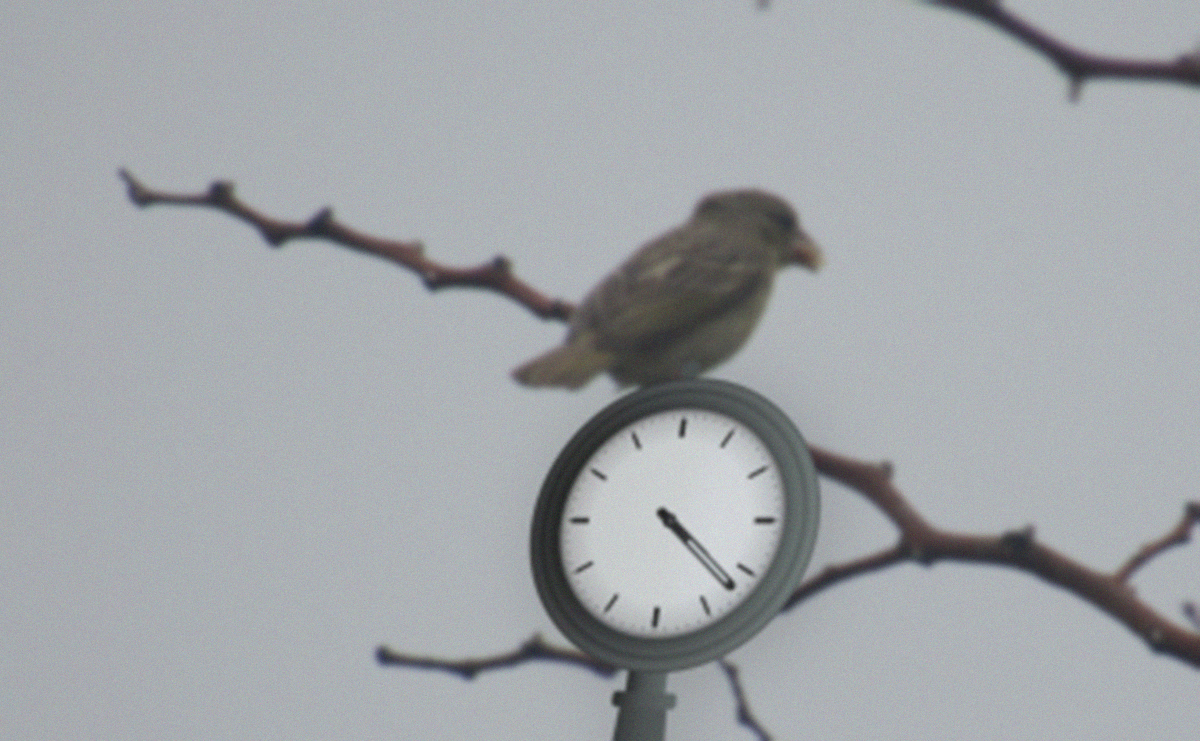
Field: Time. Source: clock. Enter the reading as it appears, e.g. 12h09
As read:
4h22
